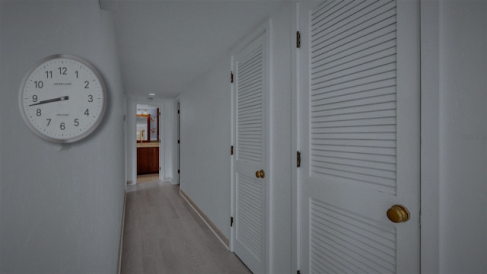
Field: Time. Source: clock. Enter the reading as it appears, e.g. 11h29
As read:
8h43
